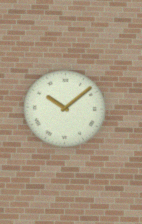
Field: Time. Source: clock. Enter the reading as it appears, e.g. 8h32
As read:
10h08
